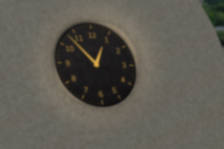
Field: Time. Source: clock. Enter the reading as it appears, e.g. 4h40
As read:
12h53
